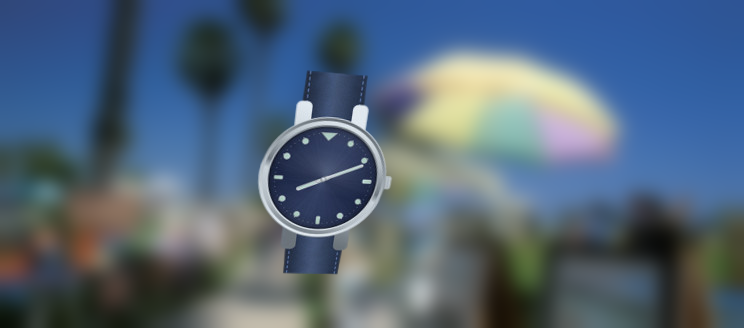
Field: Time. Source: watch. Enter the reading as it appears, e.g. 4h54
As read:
8h11
